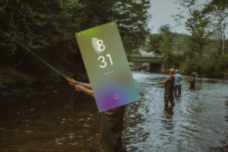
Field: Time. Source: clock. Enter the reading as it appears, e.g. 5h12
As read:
8h31
